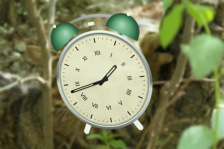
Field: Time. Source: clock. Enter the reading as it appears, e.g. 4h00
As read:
1h43
